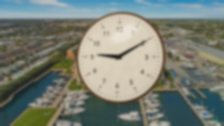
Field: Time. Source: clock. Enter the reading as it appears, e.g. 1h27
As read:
9h10
